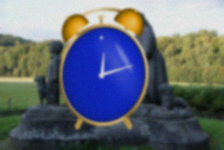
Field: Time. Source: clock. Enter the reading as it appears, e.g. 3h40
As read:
12h13
